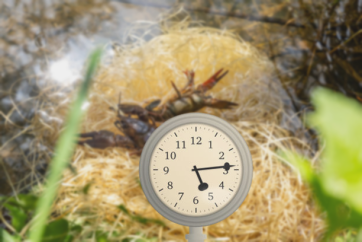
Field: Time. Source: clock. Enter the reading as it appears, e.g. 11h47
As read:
5h14
